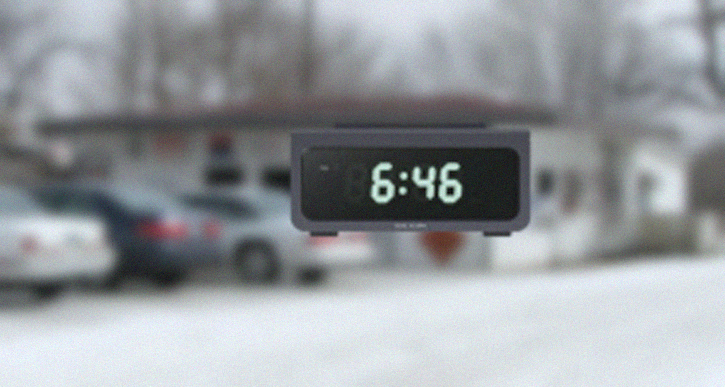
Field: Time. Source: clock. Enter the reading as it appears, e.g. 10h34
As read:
6h46
